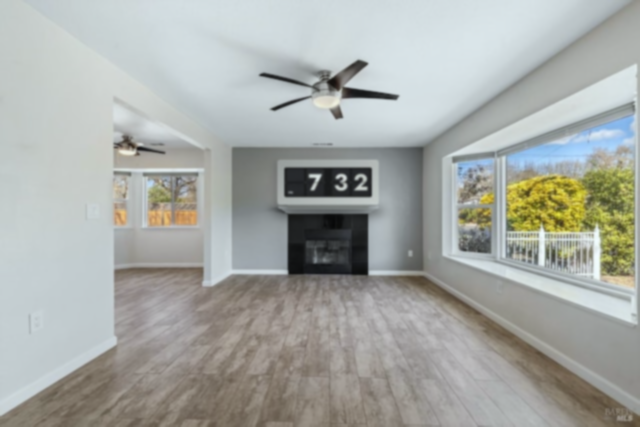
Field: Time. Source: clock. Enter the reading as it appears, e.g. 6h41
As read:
7h32
